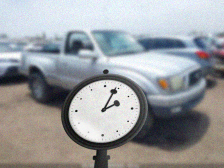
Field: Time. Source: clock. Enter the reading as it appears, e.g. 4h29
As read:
2h04
